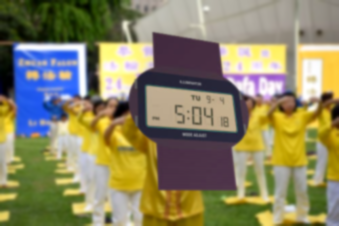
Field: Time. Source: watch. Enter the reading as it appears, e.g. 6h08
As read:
5h04
